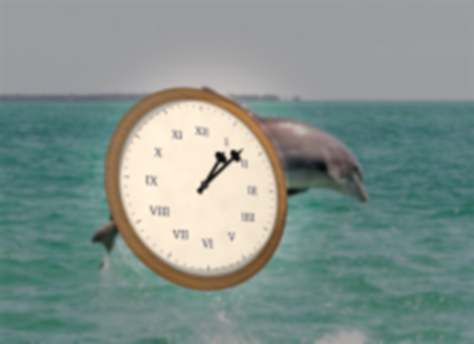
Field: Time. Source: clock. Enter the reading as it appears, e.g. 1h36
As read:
1h08
